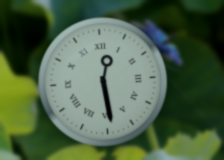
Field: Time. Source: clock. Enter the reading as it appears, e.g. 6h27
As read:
12h29
